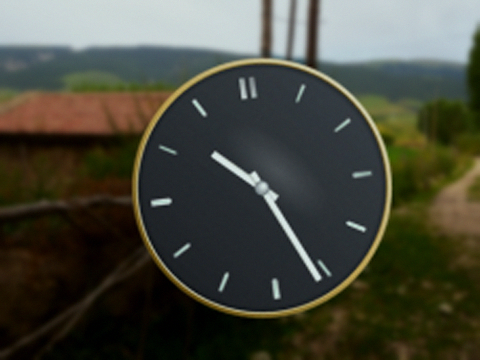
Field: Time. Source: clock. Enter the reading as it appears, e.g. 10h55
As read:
10h26
